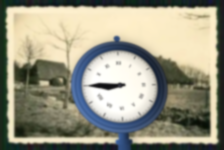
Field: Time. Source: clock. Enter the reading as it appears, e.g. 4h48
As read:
8h45
